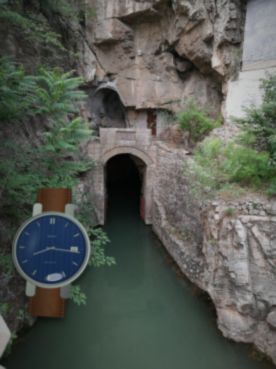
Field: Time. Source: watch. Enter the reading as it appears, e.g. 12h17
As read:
8h16
